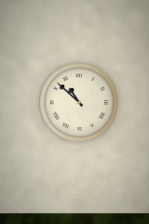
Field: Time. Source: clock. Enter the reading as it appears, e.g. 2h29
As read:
10h52
